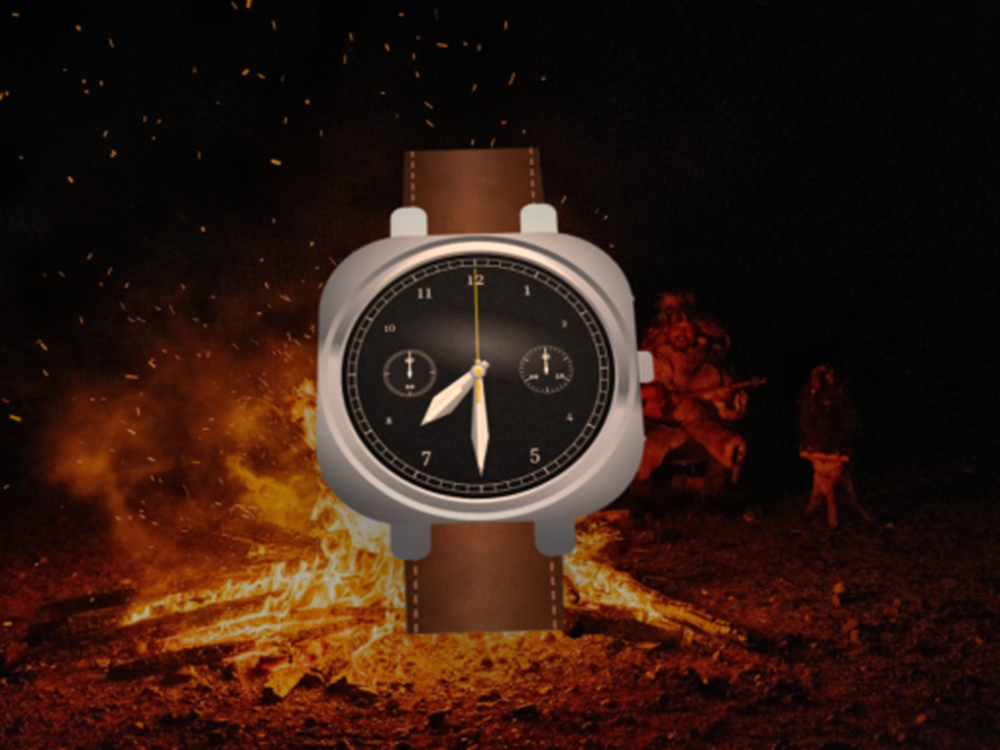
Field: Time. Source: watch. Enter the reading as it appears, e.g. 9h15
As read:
7h30
